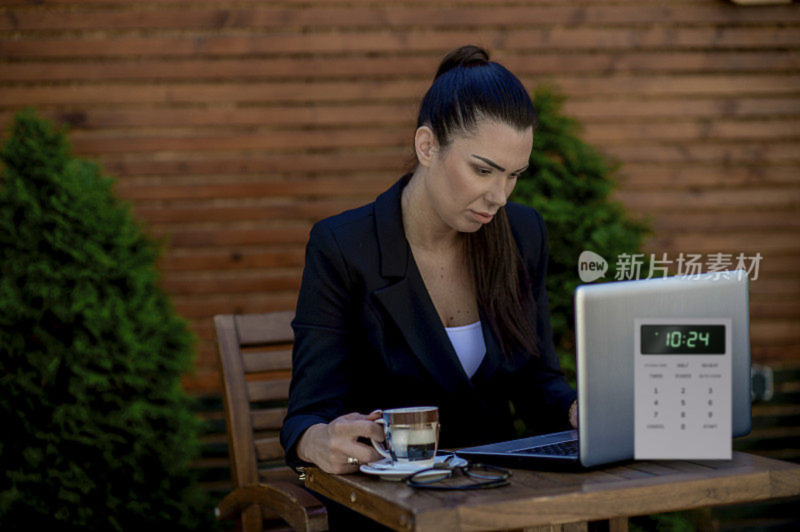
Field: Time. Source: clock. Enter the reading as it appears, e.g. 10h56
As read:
10h24
